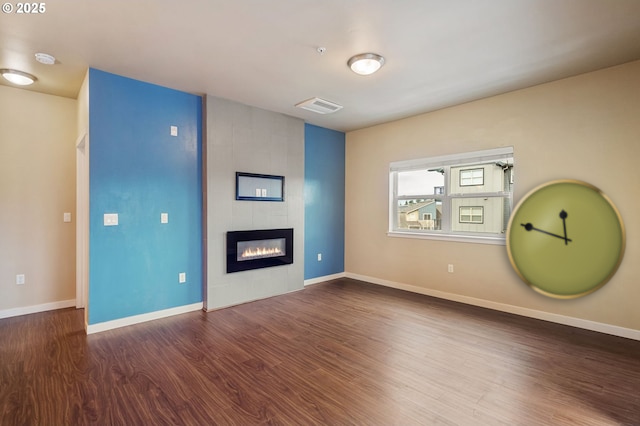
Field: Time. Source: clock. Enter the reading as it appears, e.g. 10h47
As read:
11h48
